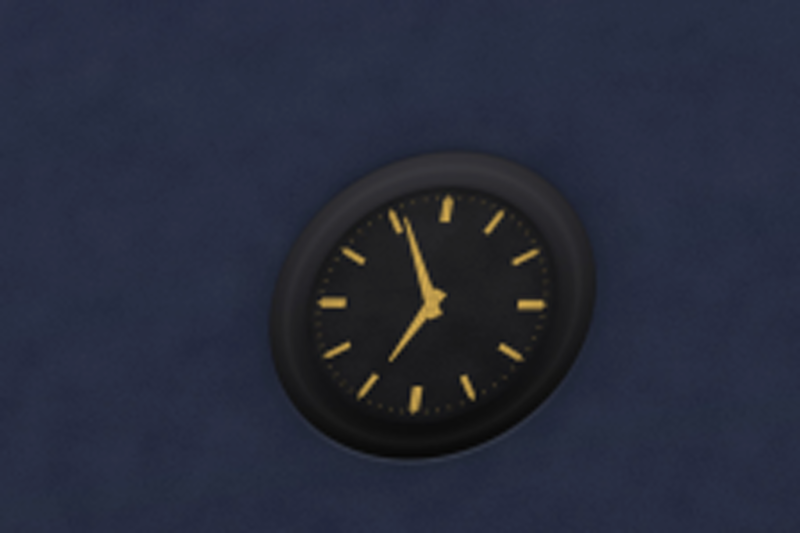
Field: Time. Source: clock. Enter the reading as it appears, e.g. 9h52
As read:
6h56
